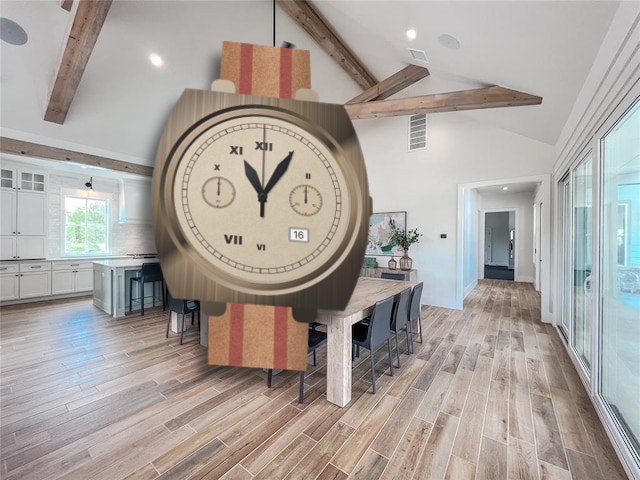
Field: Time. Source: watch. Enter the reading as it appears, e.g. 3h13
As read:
11h05
